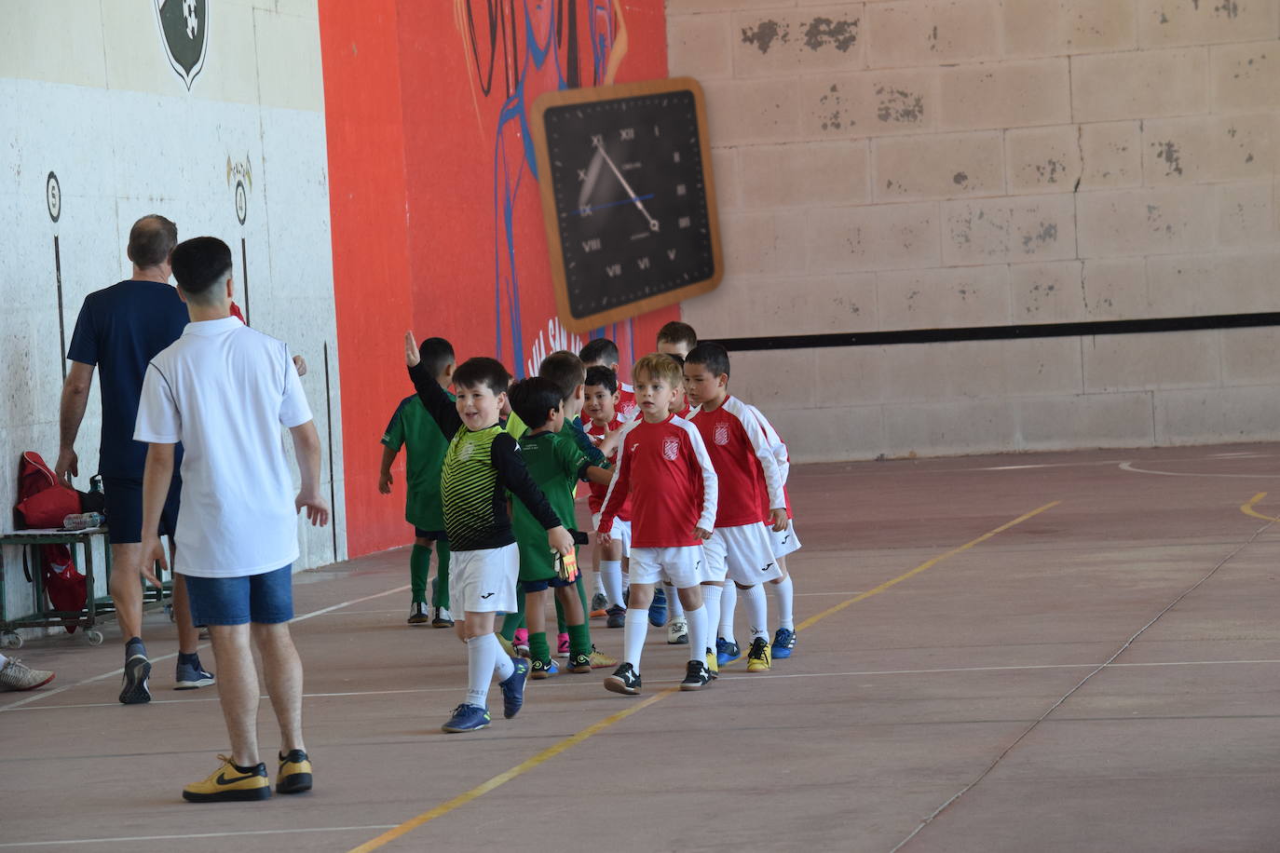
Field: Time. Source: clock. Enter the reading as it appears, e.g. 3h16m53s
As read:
4h54m45s
